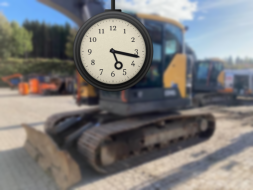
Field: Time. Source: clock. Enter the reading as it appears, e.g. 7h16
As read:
5h17
